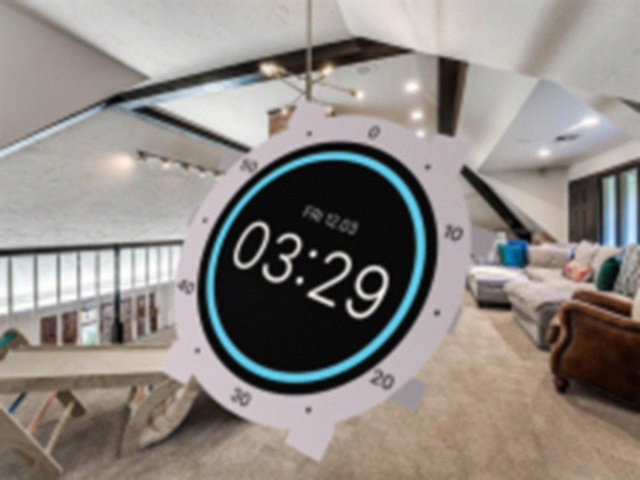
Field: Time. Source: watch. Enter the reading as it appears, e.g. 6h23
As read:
3h29
